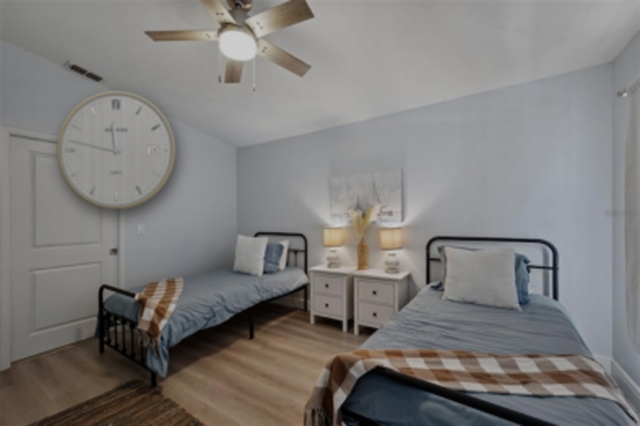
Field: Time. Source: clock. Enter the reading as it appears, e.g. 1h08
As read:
11h47
